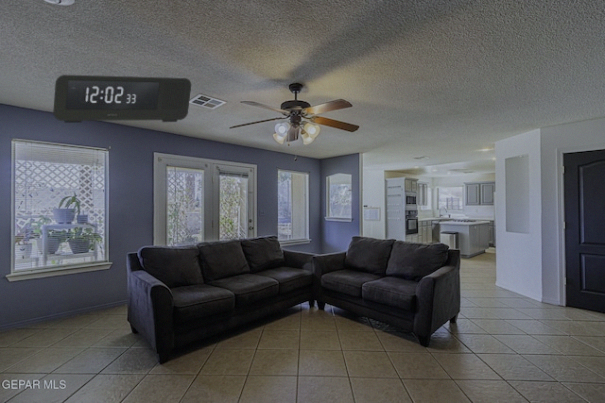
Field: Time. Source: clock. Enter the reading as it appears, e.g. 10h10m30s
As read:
12h02m33s
